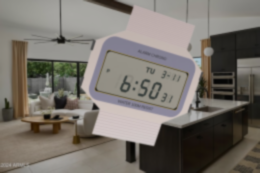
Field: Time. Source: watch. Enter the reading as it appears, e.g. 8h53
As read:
6h50
